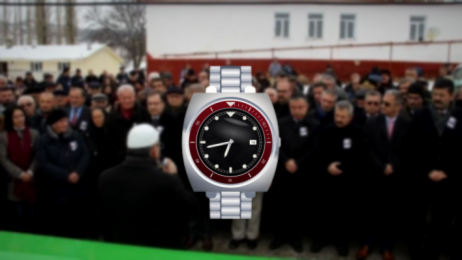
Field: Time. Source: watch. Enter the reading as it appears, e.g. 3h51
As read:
6h43
